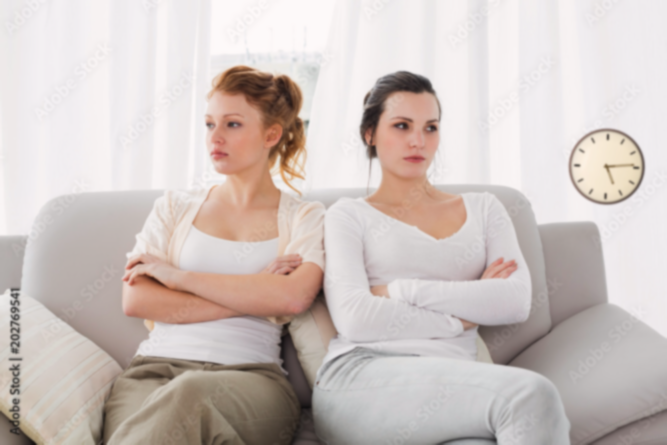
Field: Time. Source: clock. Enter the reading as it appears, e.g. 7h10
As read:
5h14
